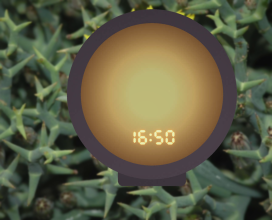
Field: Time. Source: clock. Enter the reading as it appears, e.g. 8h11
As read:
16h50
